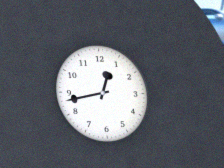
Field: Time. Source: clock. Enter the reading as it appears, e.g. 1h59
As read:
12h43
